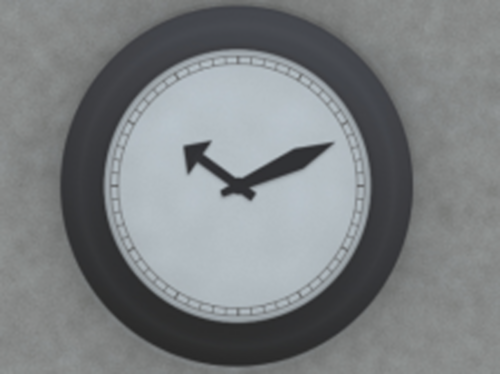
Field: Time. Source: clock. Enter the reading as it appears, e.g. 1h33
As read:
10h11
